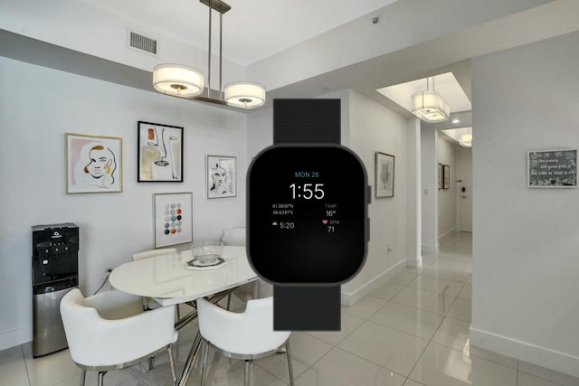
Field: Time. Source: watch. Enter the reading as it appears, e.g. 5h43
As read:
1h55
